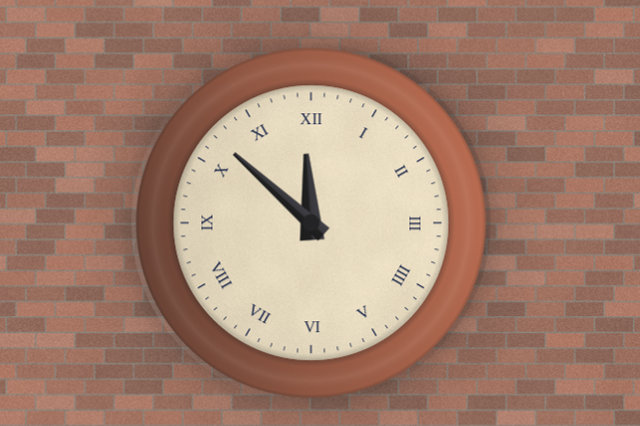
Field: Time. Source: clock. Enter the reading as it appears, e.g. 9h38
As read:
11h52
